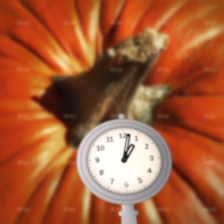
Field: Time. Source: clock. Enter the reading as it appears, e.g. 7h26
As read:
1h02
